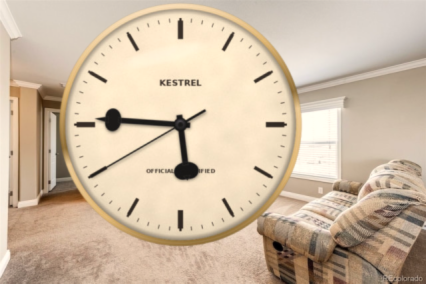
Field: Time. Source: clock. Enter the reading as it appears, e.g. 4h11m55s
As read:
5h45m40s
